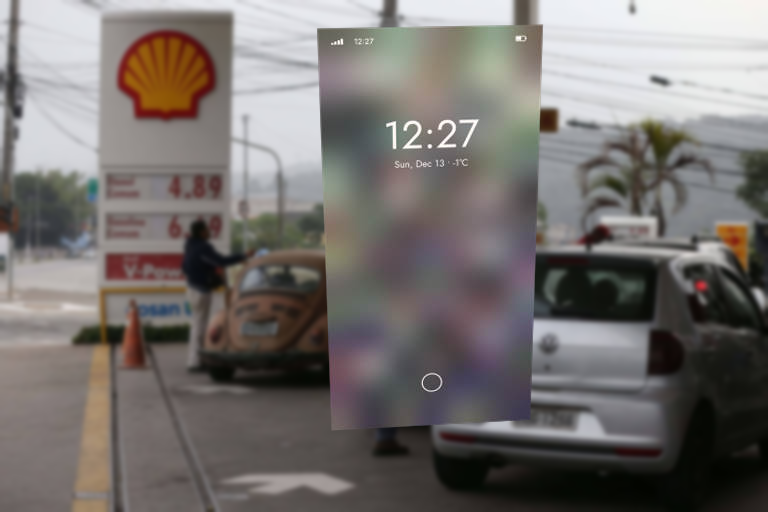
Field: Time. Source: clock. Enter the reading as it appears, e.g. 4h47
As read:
12h27
